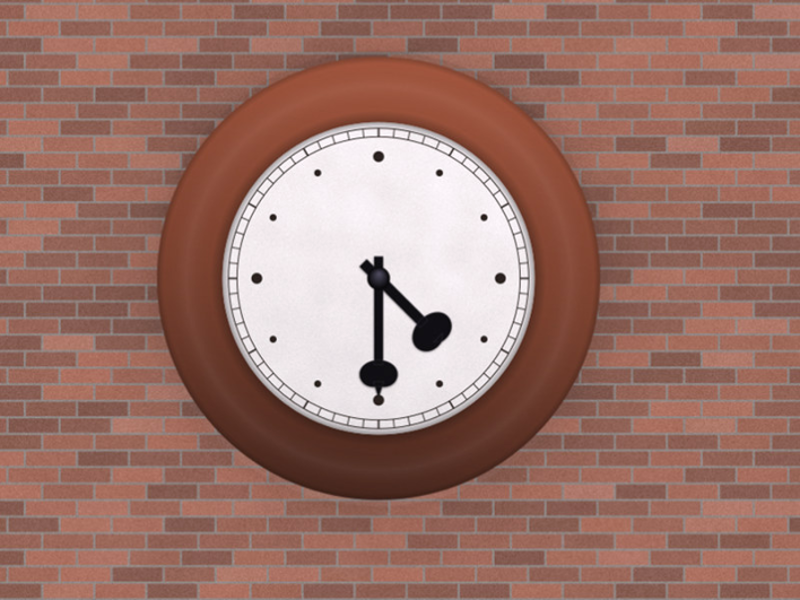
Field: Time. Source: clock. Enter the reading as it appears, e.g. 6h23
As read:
4h30
